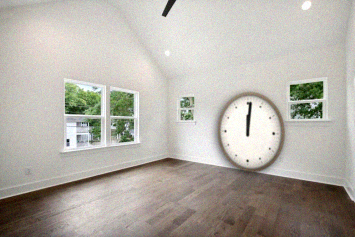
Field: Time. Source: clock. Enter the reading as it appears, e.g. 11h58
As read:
12h01
